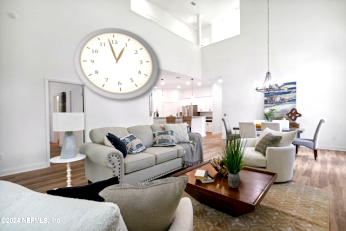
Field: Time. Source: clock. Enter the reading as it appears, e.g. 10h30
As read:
12h58
